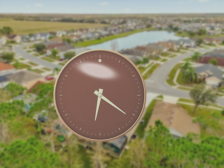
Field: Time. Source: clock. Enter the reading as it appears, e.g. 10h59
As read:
6h21
